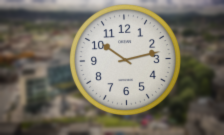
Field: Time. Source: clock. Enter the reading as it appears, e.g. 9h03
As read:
10h13
